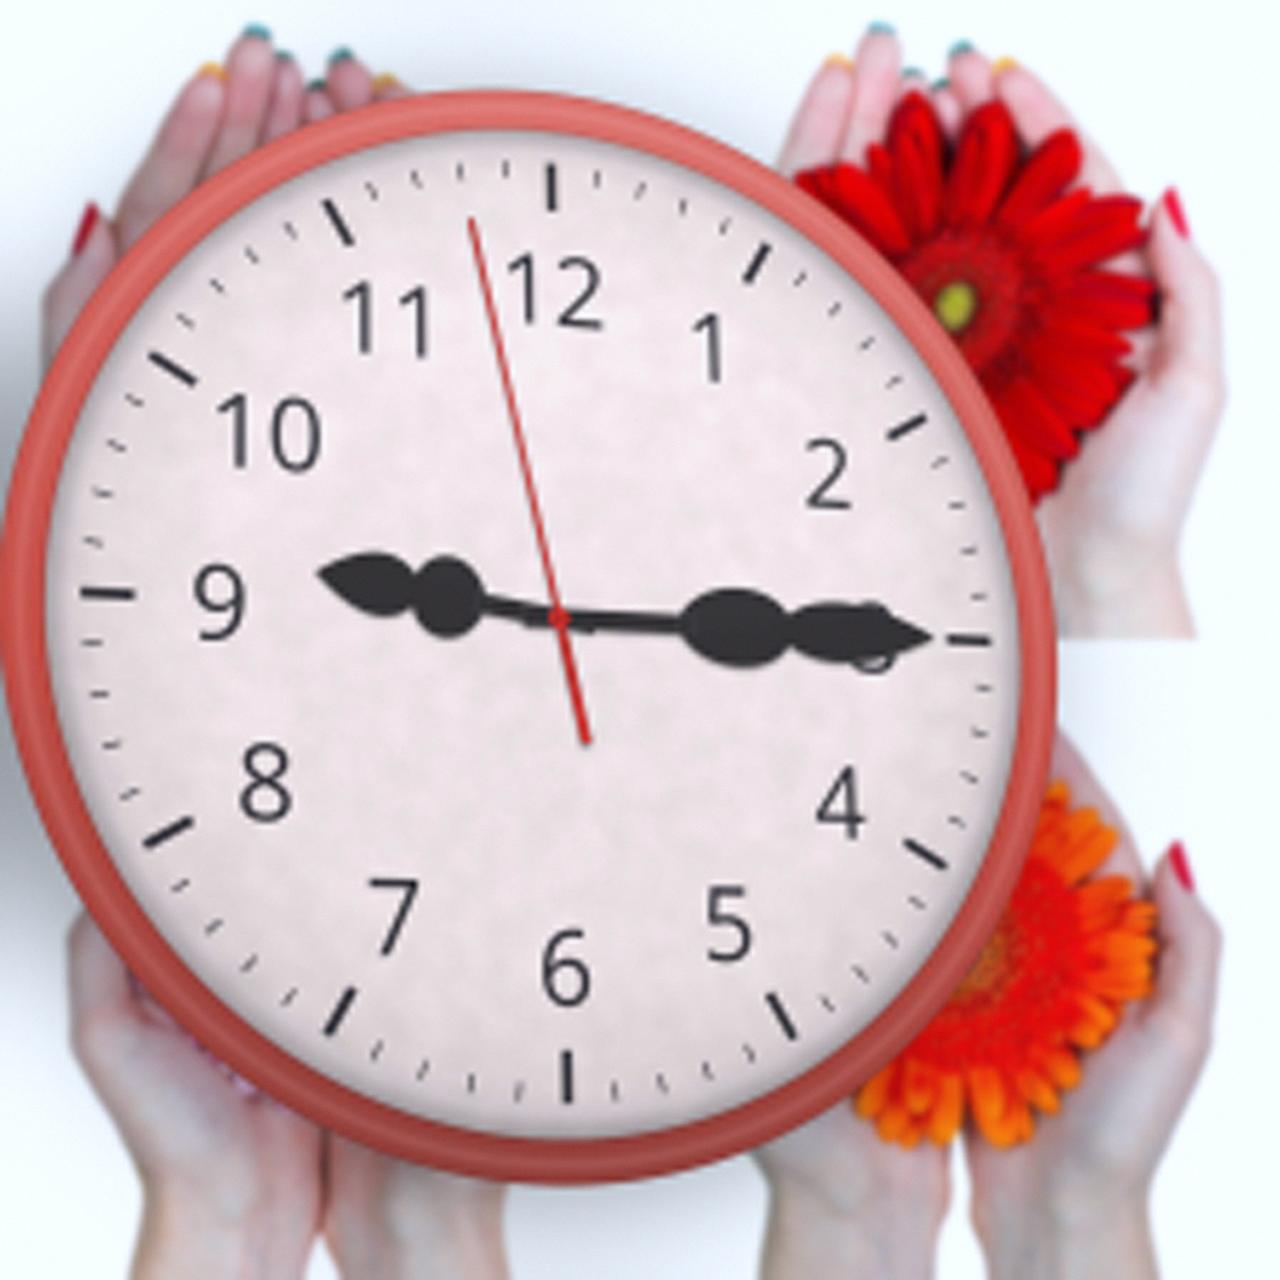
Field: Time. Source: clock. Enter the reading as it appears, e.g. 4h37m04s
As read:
9h14m58s
